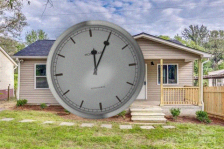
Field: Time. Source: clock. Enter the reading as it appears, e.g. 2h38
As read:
12h05
